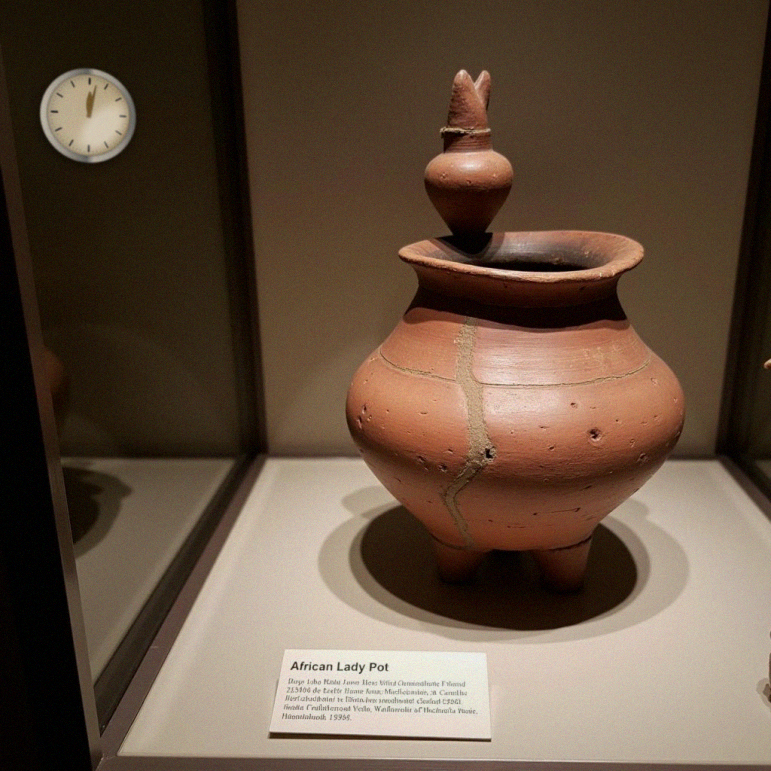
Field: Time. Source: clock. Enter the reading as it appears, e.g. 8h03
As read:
12h02
